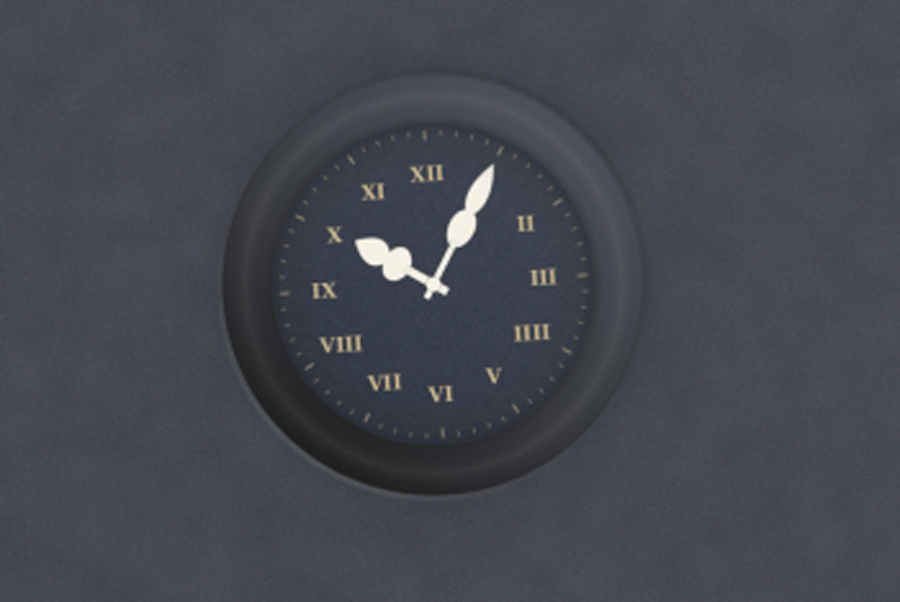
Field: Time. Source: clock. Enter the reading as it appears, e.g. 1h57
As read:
10h05
